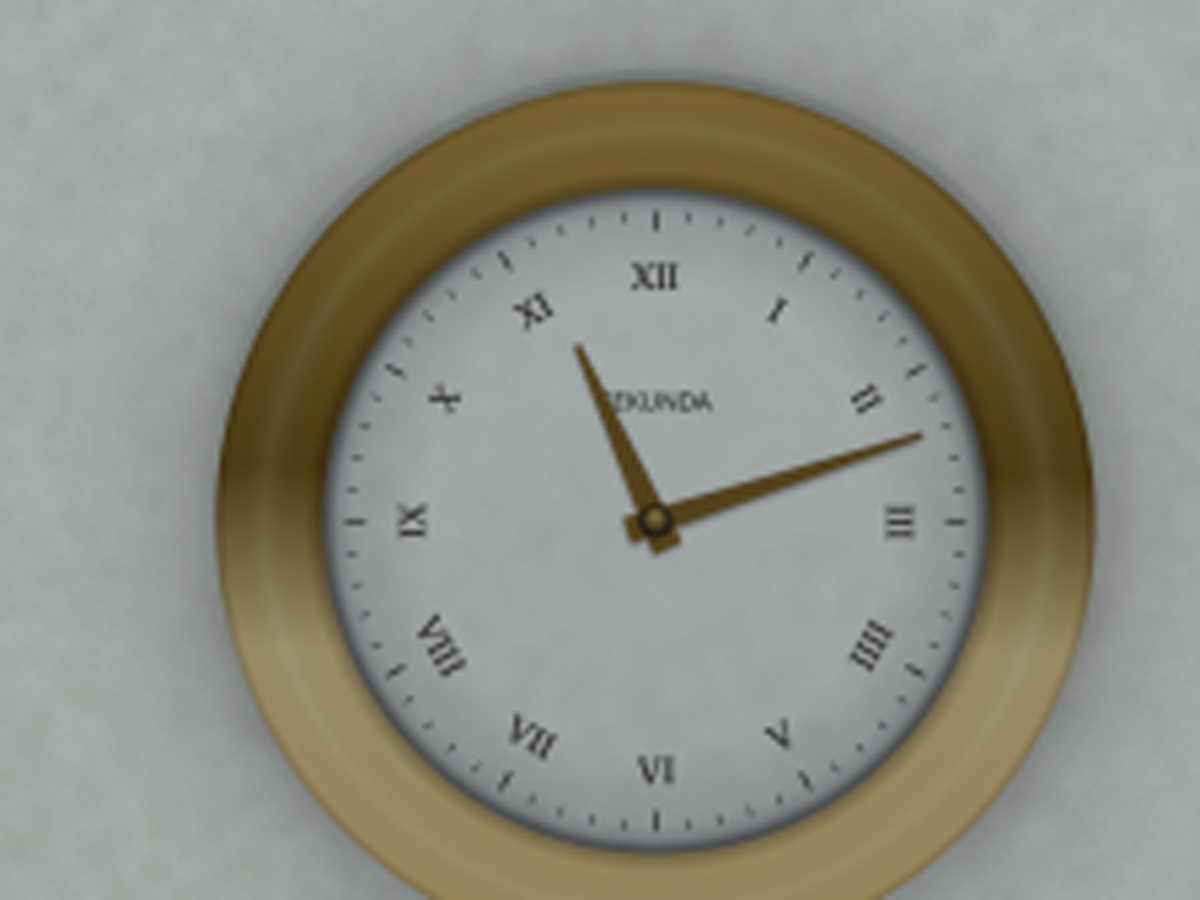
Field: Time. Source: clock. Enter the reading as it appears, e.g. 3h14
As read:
11h12
